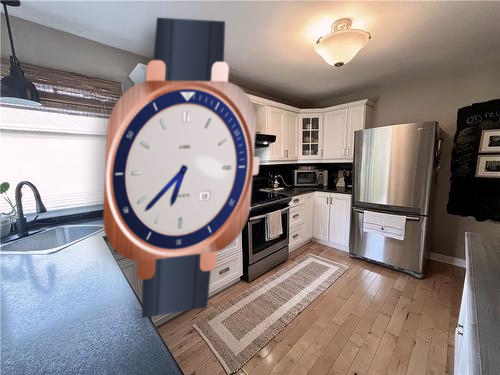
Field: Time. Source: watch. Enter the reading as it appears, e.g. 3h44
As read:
6h38
